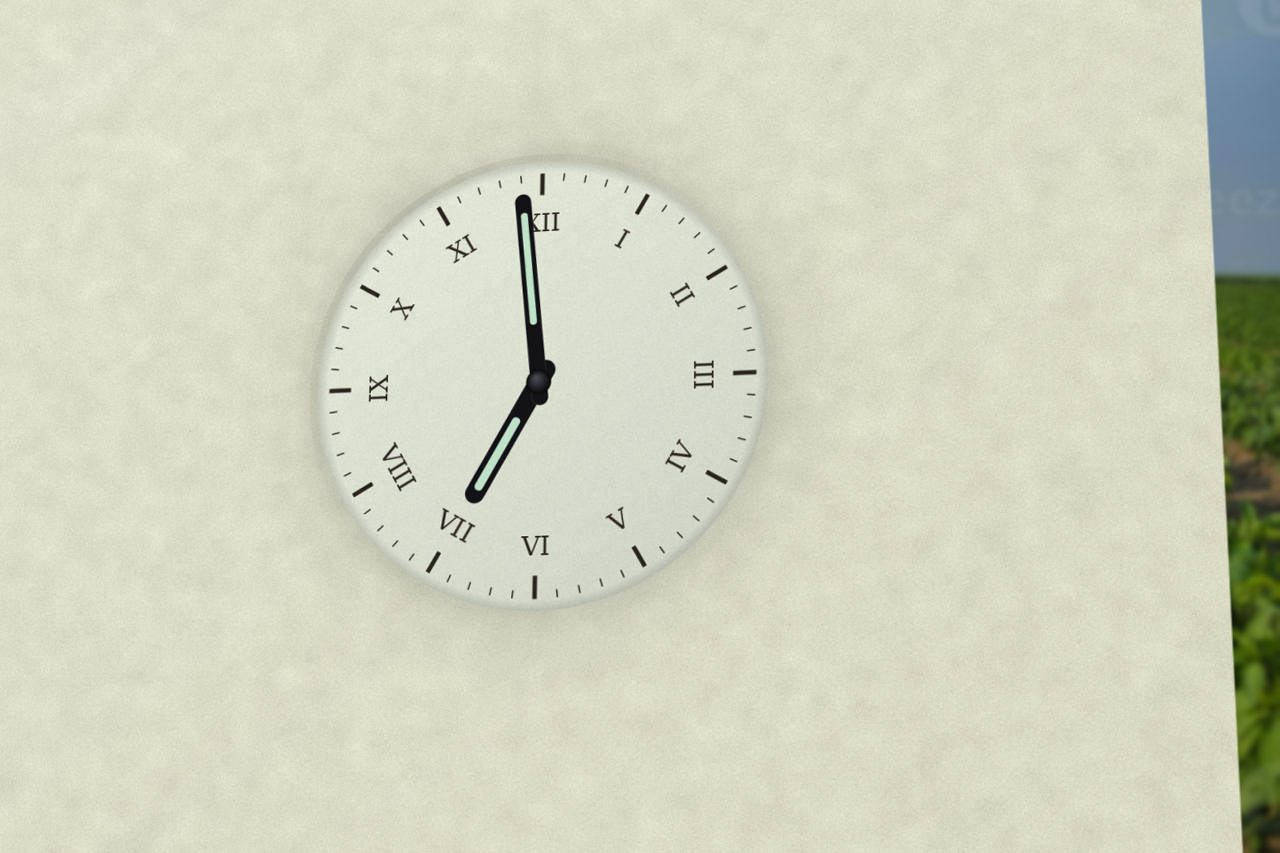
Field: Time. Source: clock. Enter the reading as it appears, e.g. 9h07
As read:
6h59
